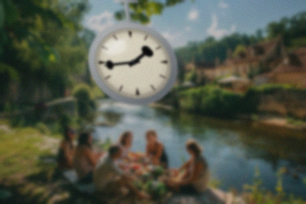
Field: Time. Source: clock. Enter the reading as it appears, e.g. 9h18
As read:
1h44
